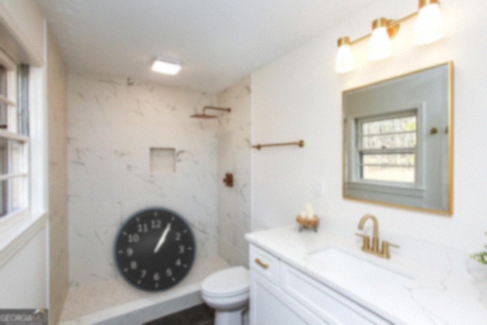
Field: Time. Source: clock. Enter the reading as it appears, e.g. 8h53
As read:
1h05
